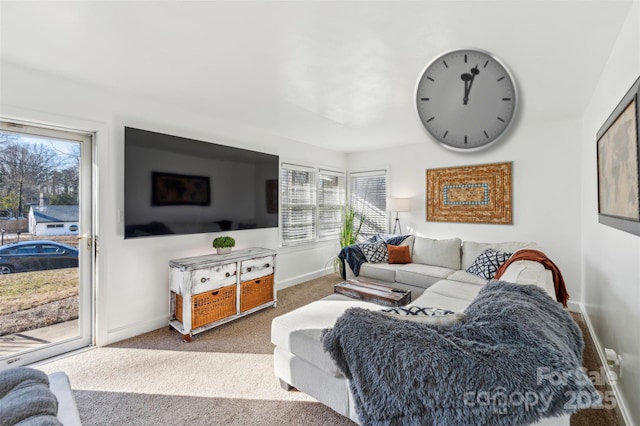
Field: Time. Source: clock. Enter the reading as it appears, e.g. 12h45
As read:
12h03
